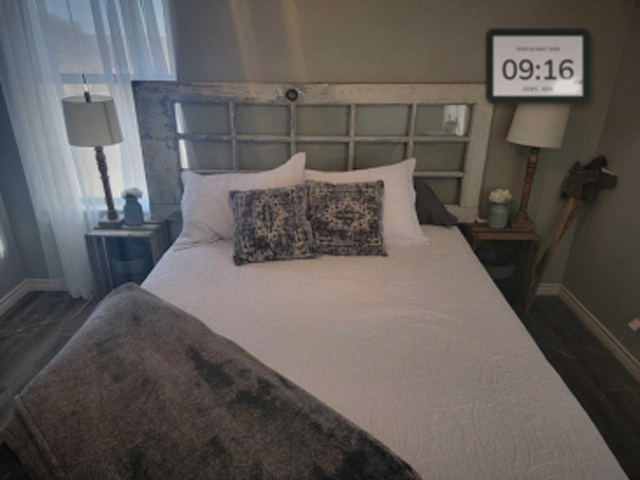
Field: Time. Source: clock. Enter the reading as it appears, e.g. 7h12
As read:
9h16
